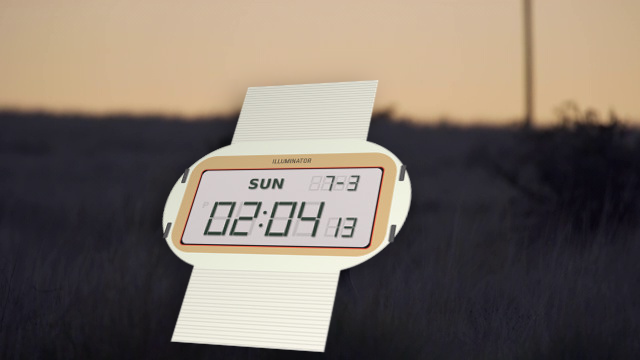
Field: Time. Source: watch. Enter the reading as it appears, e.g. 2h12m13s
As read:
2h04m13s
